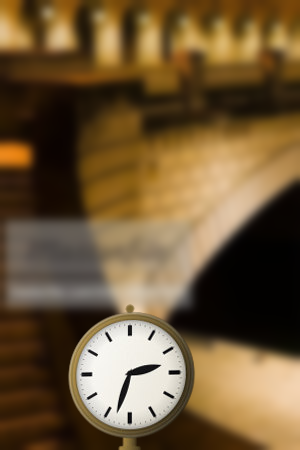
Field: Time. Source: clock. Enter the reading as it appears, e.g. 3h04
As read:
2h33
